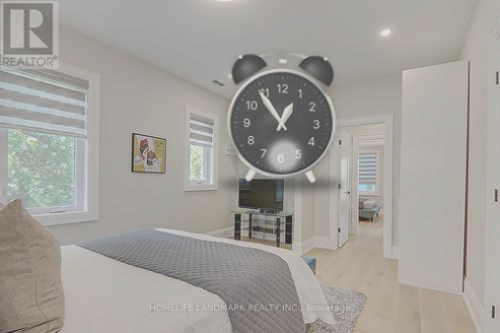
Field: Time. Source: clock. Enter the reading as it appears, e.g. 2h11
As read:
12h54
